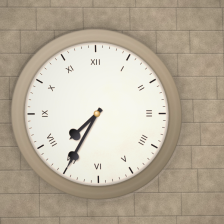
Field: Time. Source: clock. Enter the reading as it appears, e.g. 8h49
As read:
7h35
